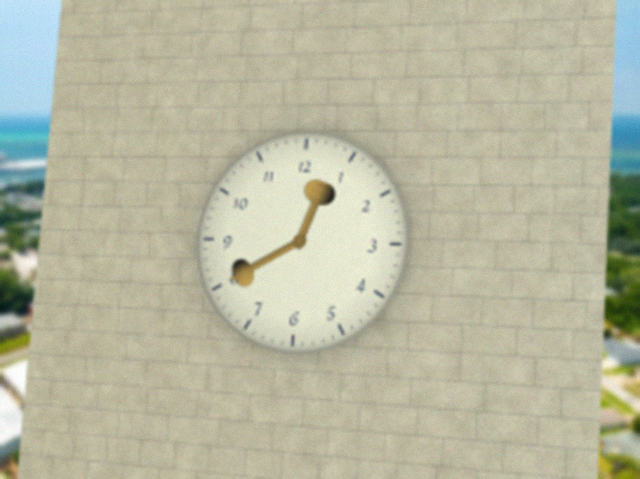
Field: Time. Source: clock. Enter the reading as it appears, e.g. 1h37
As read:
12h40
